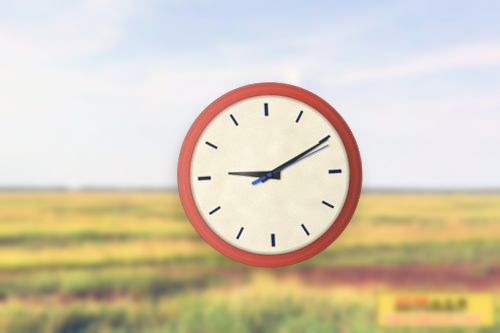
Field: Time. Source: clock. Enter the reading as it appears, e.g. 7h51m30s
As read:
9h10m11s
